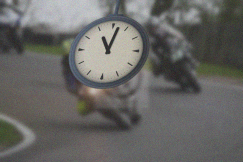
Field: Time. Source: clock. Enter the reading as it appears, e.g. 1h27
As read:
11h02
